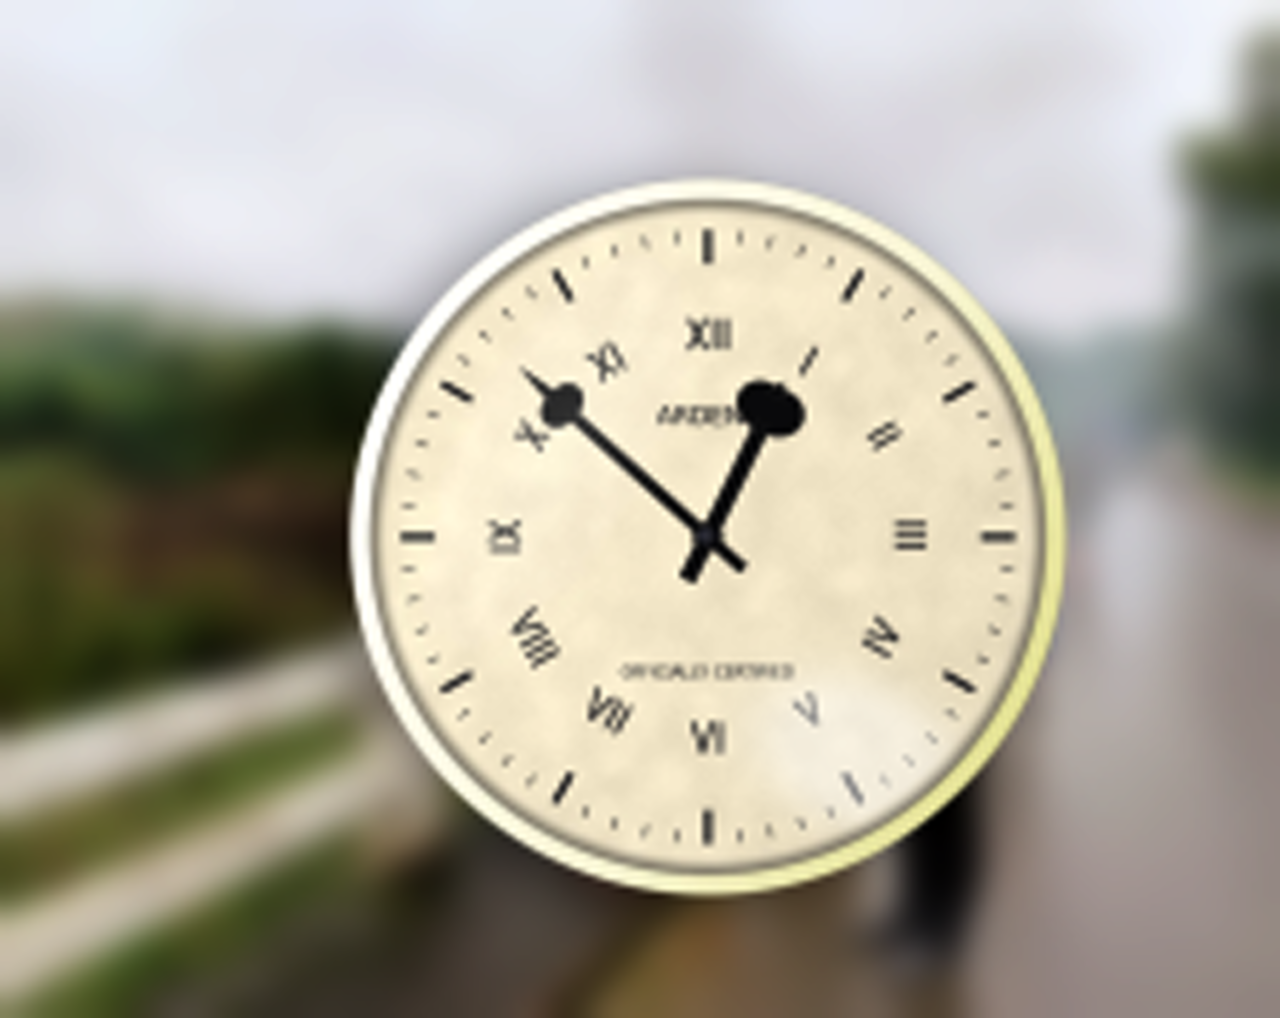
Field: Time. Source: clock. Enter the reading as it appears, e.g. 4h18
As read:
12h52
